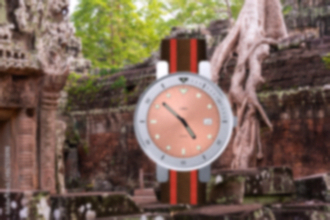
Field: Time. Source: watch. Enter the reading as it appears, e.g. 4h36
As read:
4h52
